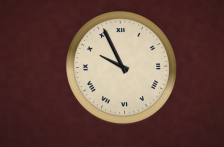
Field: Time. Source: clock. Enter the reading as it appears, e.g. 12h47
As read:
9h56
